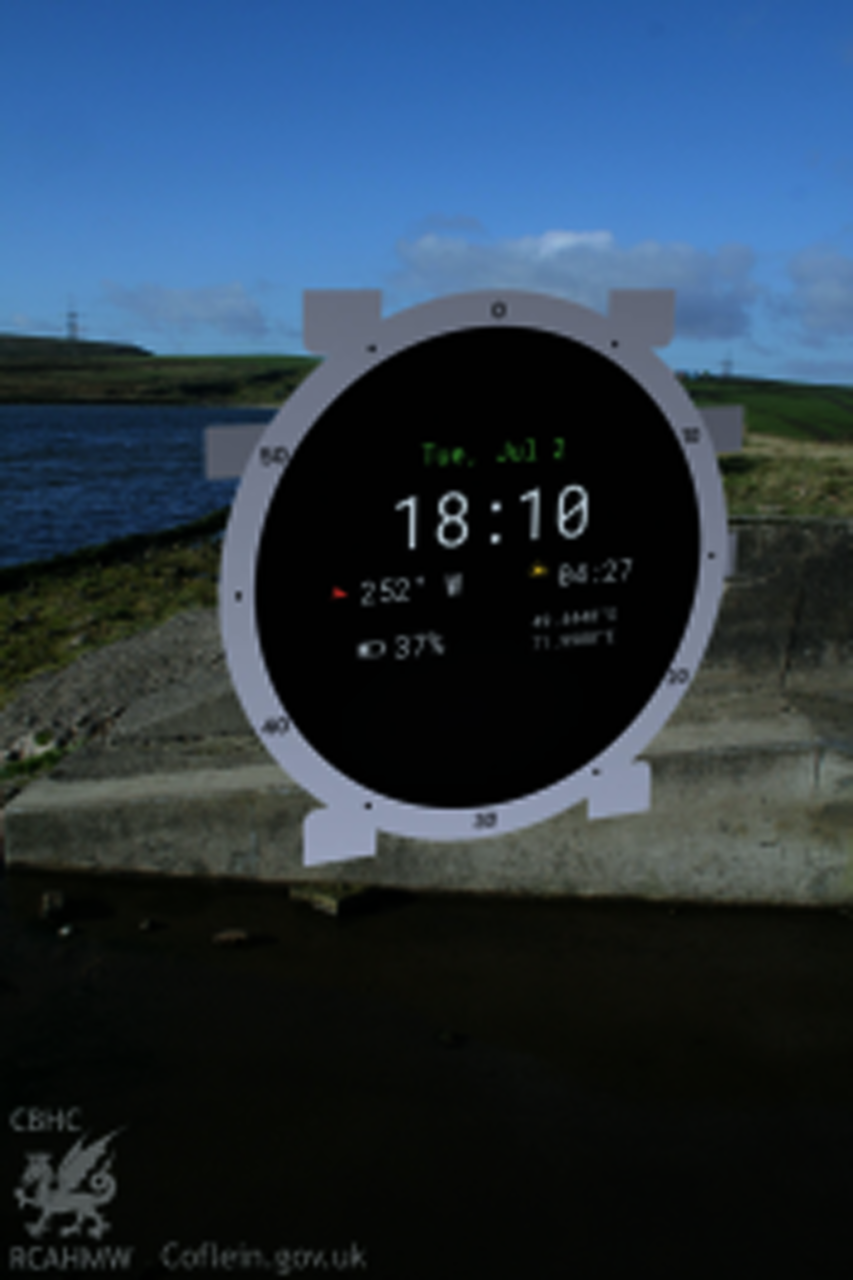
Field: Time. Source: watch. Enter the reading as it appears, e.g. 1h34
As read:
18h10
